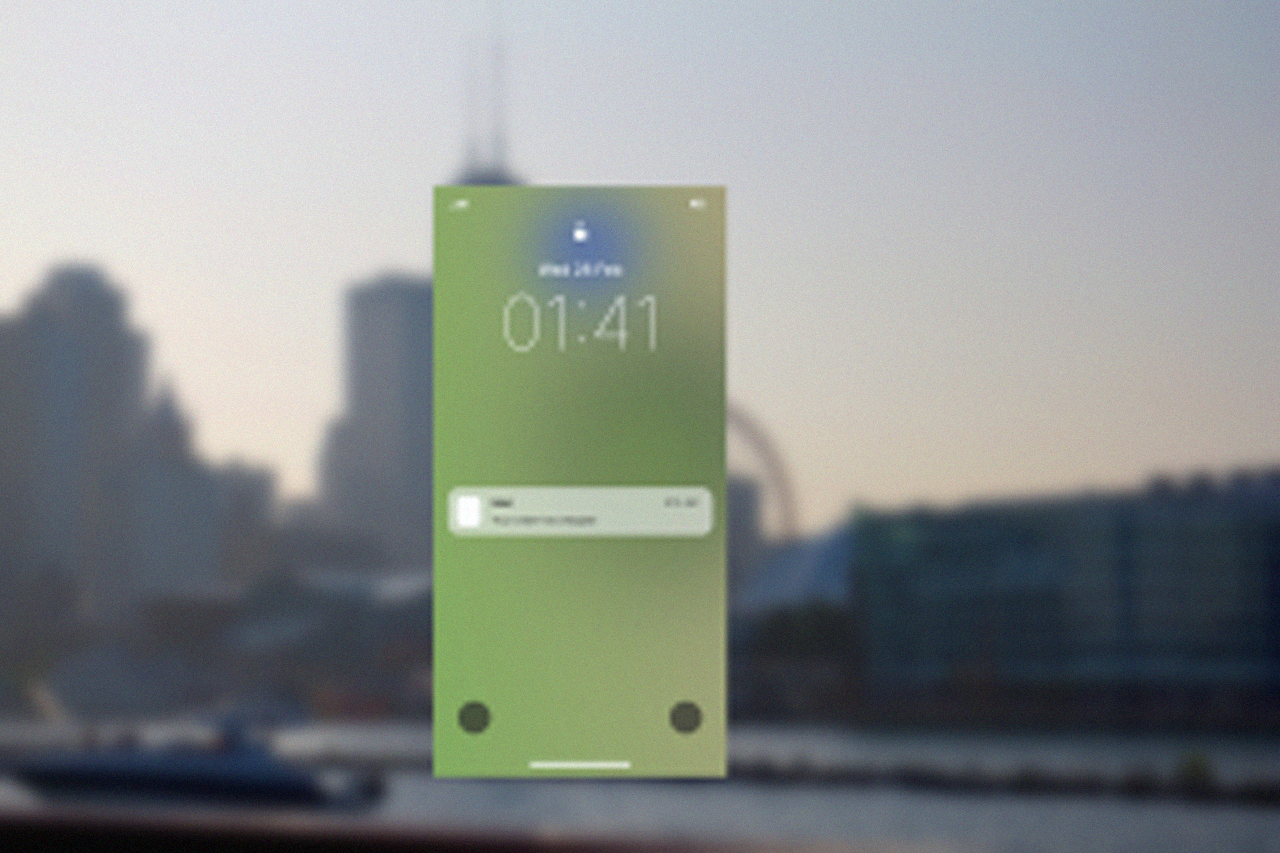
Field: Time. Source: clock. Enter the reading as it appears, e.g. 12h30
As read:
1h41
